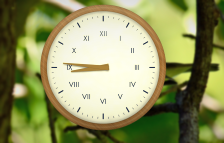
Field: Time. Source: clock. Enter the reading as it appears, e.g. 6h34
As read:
8h46
